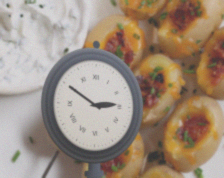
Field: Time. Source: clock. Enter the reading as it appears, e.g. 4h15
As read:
2h50
